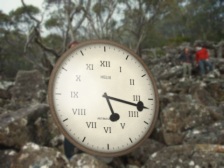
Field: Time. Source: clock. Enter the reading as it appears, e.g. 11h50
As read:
5h17
